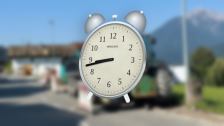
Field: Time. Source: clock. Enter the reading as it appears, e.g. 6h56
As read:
8h43
